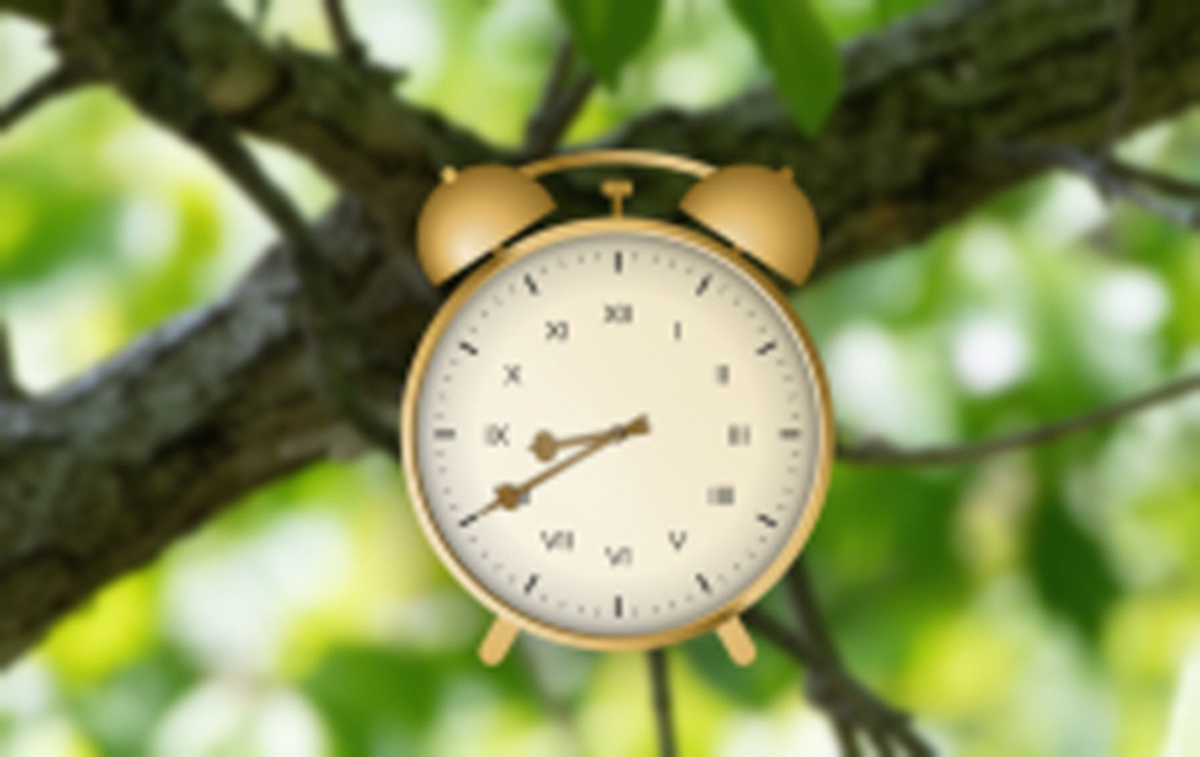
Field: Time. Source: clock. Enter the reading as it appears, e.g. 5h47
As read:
8h40
